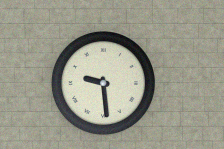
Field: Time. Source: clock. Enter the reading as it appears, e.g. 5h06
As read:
9h29
